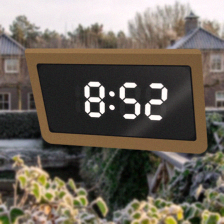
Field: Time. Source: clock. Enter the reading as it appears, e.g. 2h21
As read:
8h52
